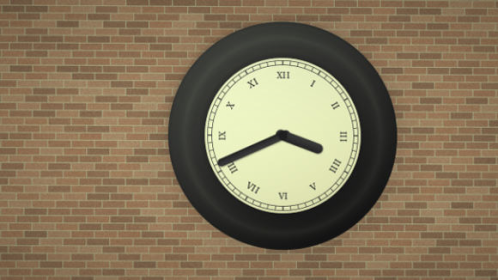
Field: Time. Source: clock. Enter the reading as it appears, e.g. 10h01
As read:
3h41
